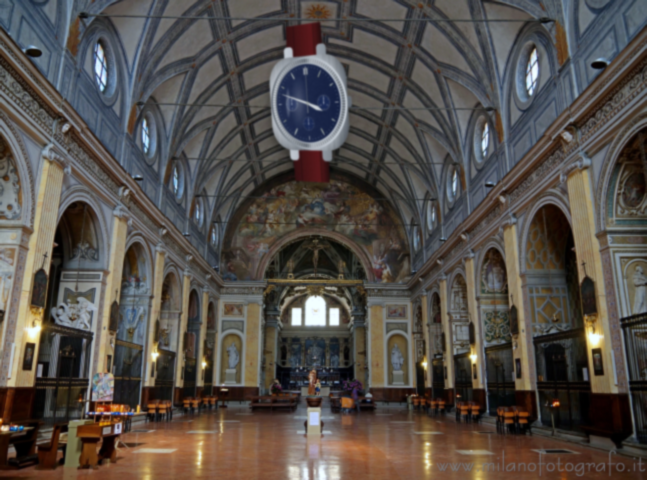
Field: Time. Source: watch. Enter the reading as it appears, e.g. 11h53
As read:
3h48
